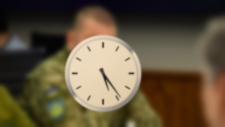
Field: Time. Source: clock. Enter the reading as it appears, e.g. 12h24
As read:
5h24
